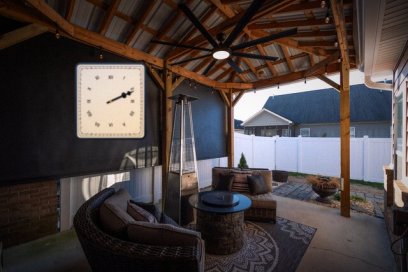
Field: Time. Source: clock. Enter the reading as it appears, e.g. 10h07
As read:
2h11
